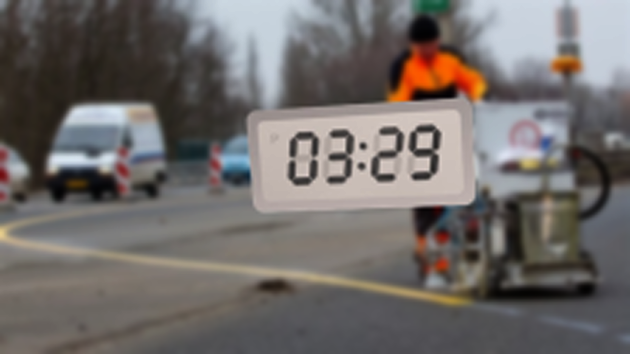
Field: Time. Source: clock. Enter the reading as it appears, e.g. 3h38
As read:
3h29
